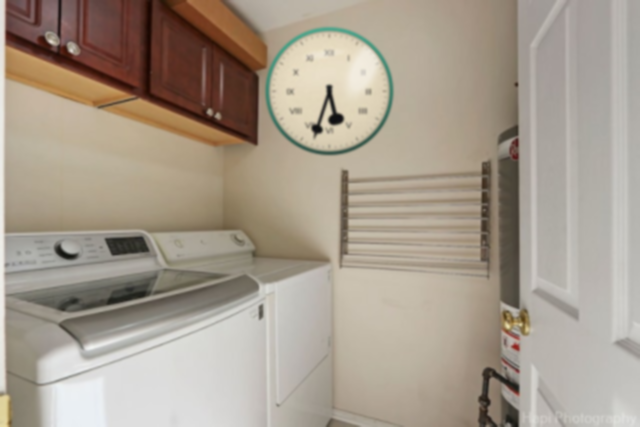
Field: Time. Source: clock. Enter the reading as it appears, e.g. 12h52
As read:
5h33
